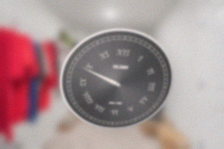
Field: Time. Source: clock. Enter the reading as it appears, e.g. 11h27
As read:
9h49
